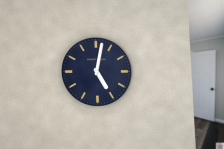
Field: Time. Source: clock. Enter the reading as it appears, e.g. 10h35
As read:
5h02
